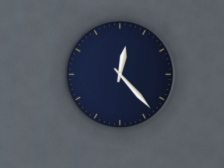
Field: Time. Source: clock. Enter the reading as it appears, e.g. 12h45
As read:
12h23
